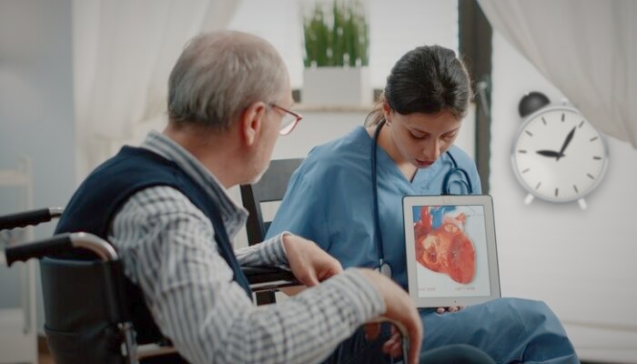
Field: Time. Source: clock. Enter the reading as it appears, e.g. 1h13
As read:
9h04
